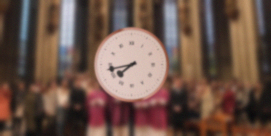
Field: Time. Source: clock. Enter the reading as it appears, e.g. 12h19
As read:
7h43
